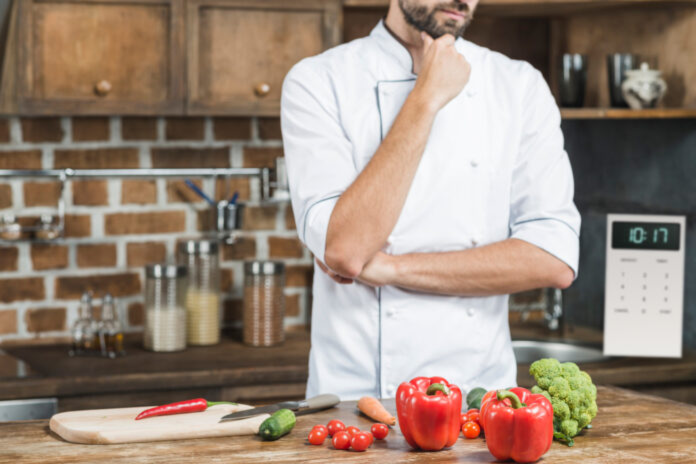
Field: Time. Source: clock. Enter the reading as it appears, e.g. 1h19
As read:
10h17
